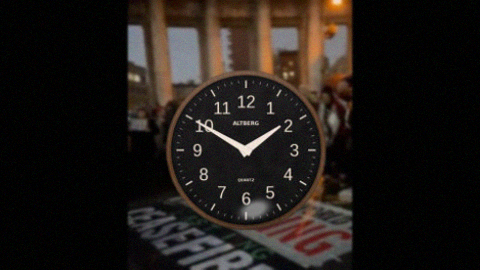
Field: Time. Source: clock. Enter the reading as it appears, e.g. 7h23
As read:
1h50
